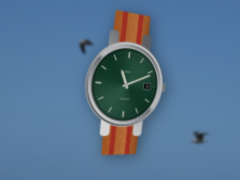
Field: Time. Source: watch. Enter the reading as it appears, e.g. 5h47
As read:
11h11
